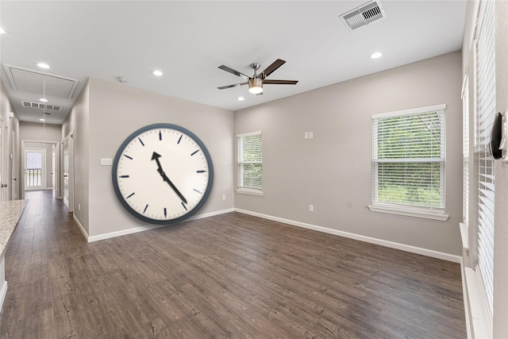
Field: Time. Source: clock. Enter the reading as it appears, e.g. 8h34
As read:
11h24
